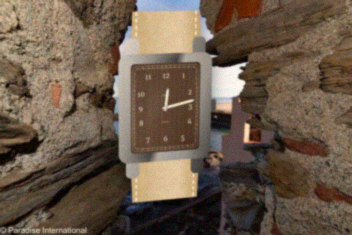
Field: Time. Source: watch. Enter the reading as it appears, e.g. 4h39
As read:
12h13
